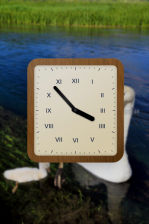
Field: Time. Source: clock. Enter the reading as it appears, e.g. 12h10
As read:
3h53
